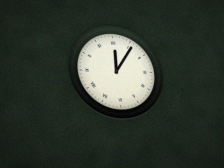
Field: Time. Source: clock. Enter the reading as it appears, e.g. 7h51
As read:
12h06
